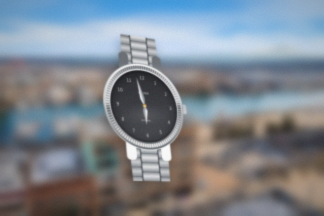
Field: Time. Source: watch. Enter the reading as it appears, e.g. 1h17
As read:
5h58
